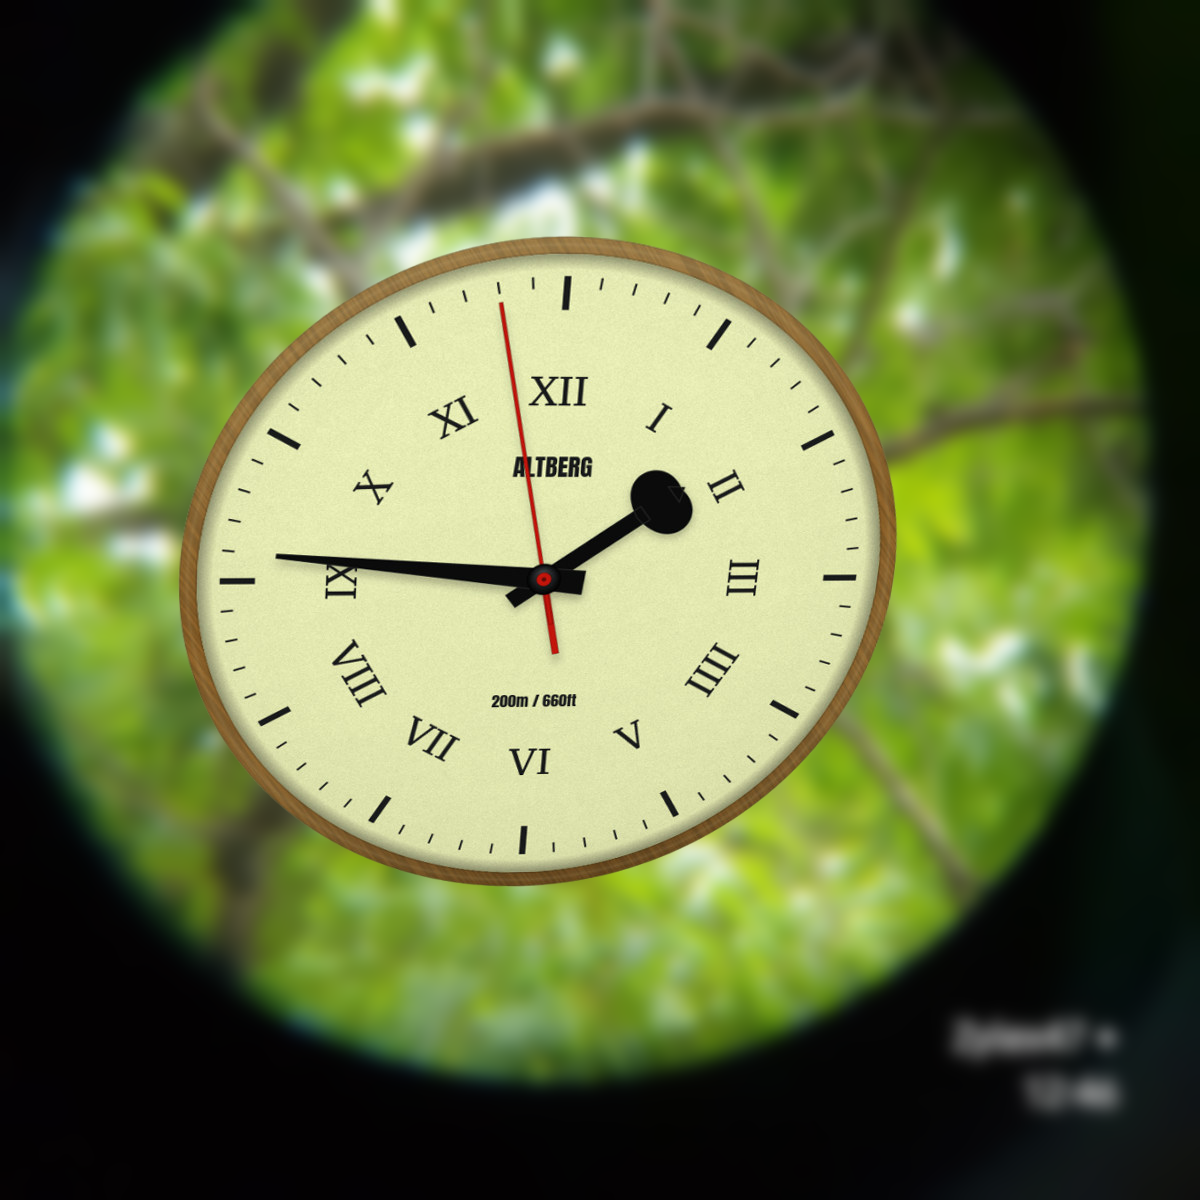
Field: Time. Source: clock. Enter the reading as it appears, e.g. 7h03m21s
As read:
1h45m58s
